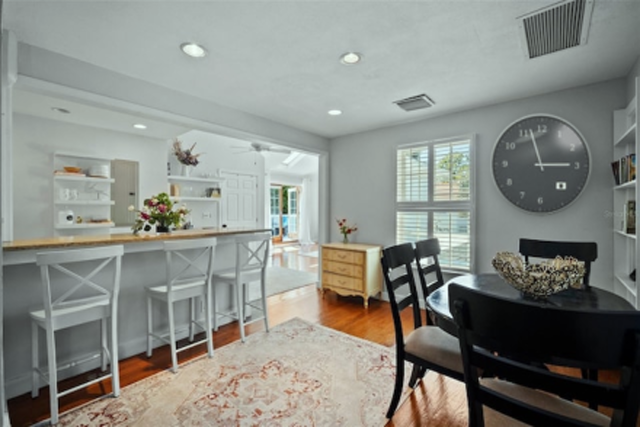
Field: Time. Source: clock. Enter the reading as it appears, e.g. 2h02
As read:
2h57
